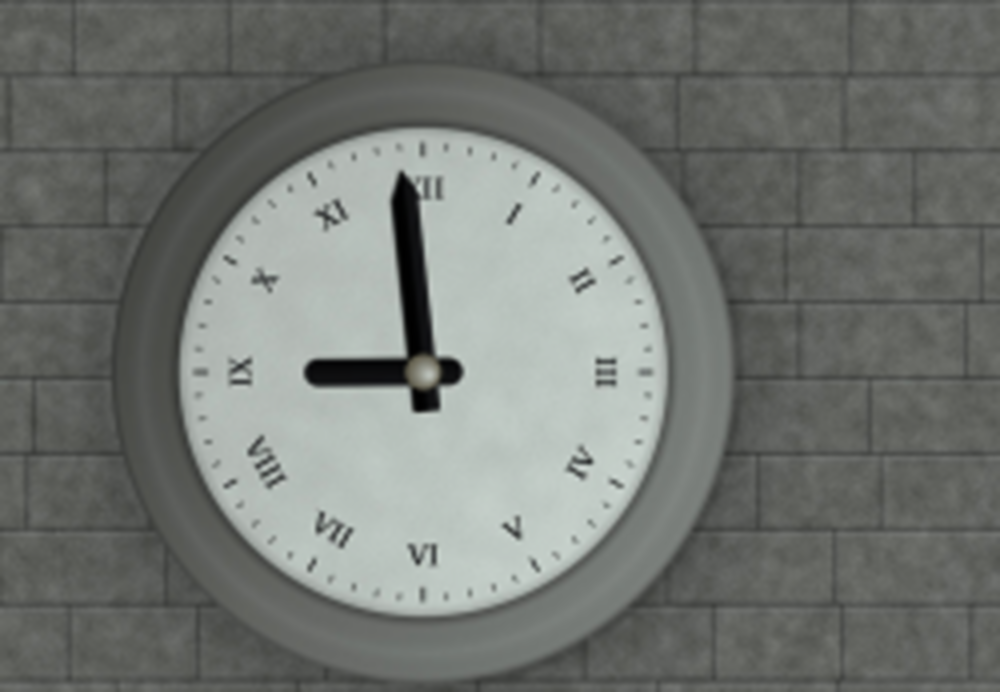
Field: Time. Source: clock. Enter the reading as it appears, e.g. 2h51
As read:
8h59
